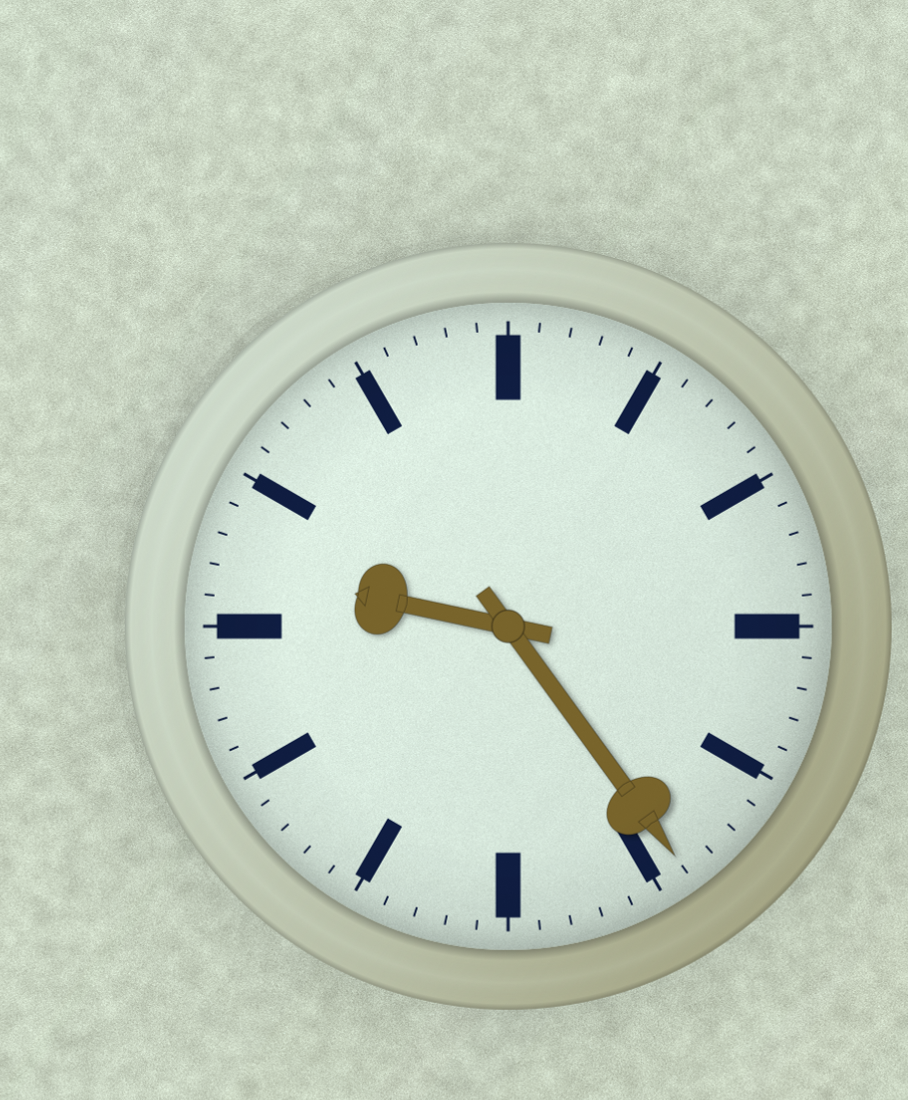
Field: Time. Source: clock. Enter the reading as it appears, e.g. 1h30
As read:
9h24
